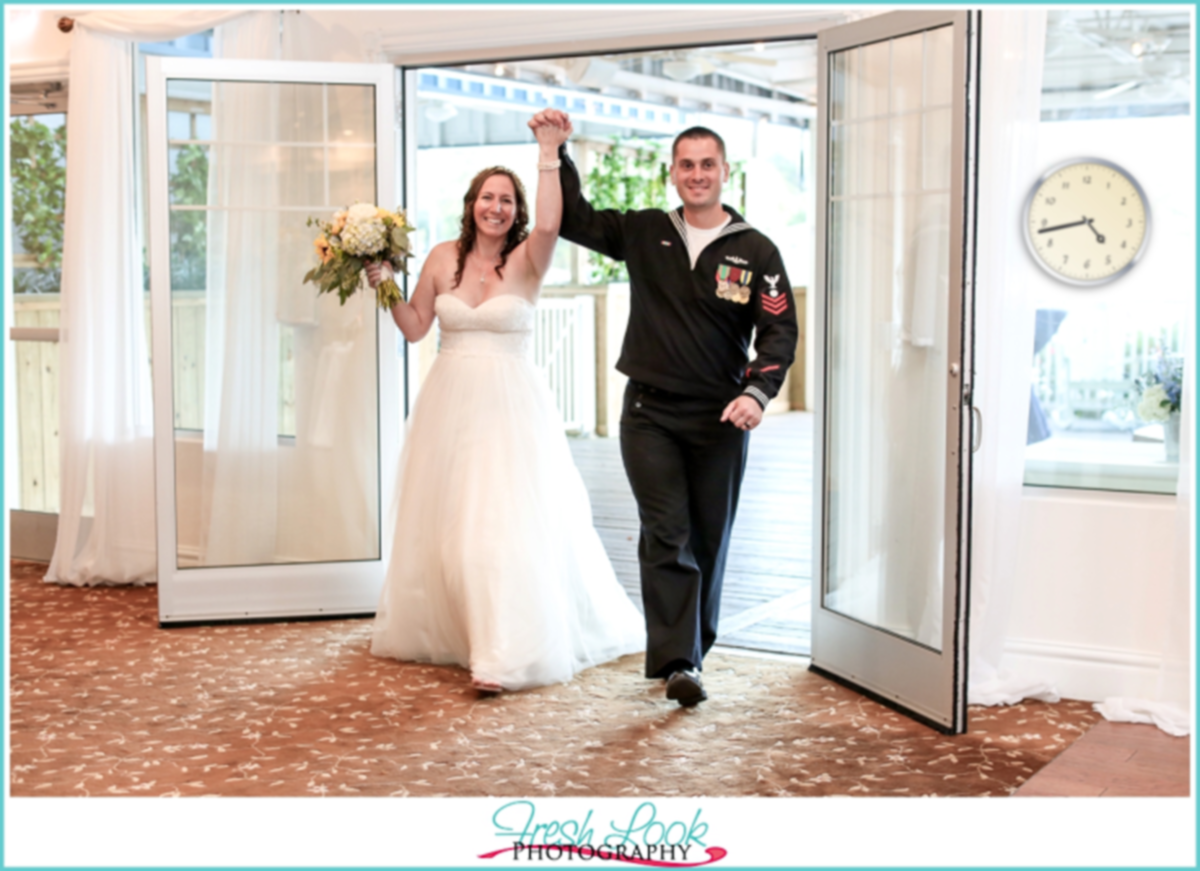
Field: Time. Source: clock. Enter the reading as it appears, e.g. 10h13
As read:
4h43
